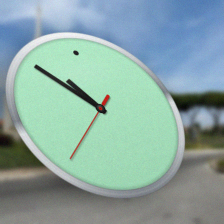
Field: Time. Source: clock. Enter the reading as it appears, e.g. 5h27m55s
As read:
10h52m38s
